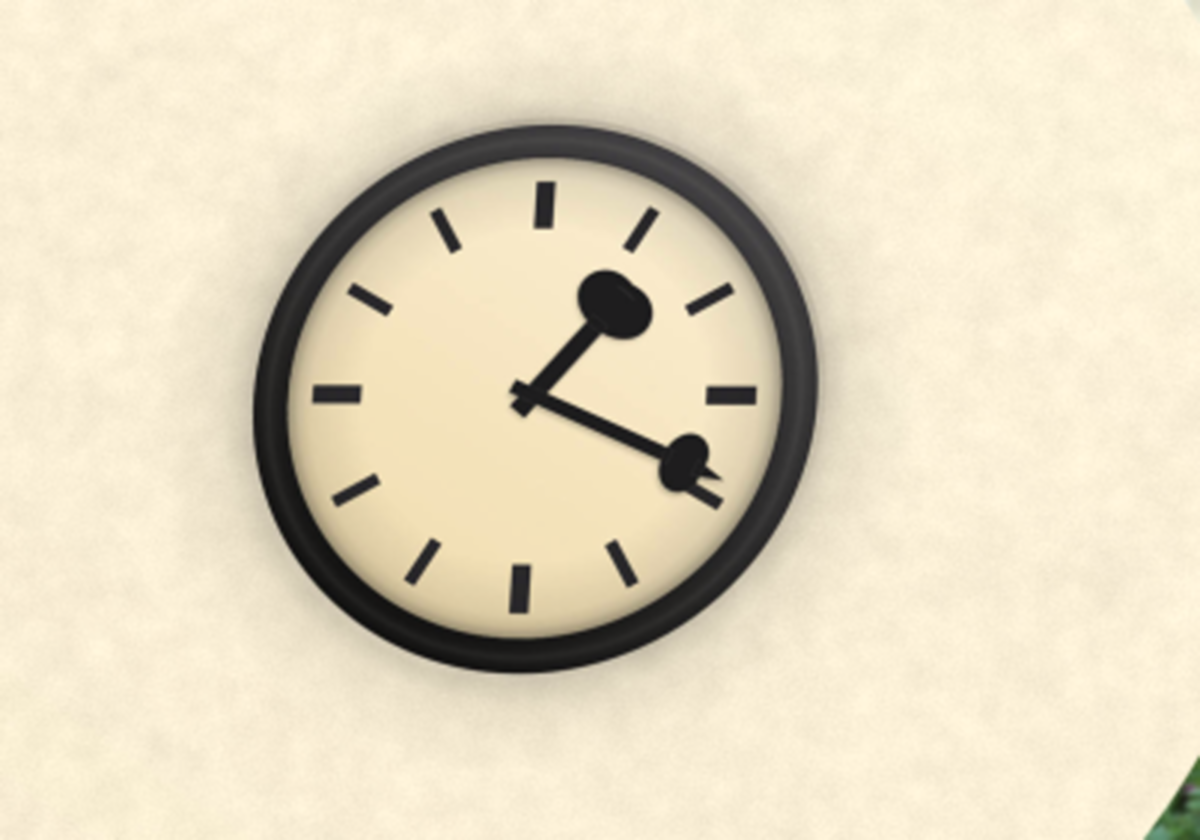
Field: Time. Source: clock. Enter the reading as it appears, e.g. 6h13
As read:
1h19
